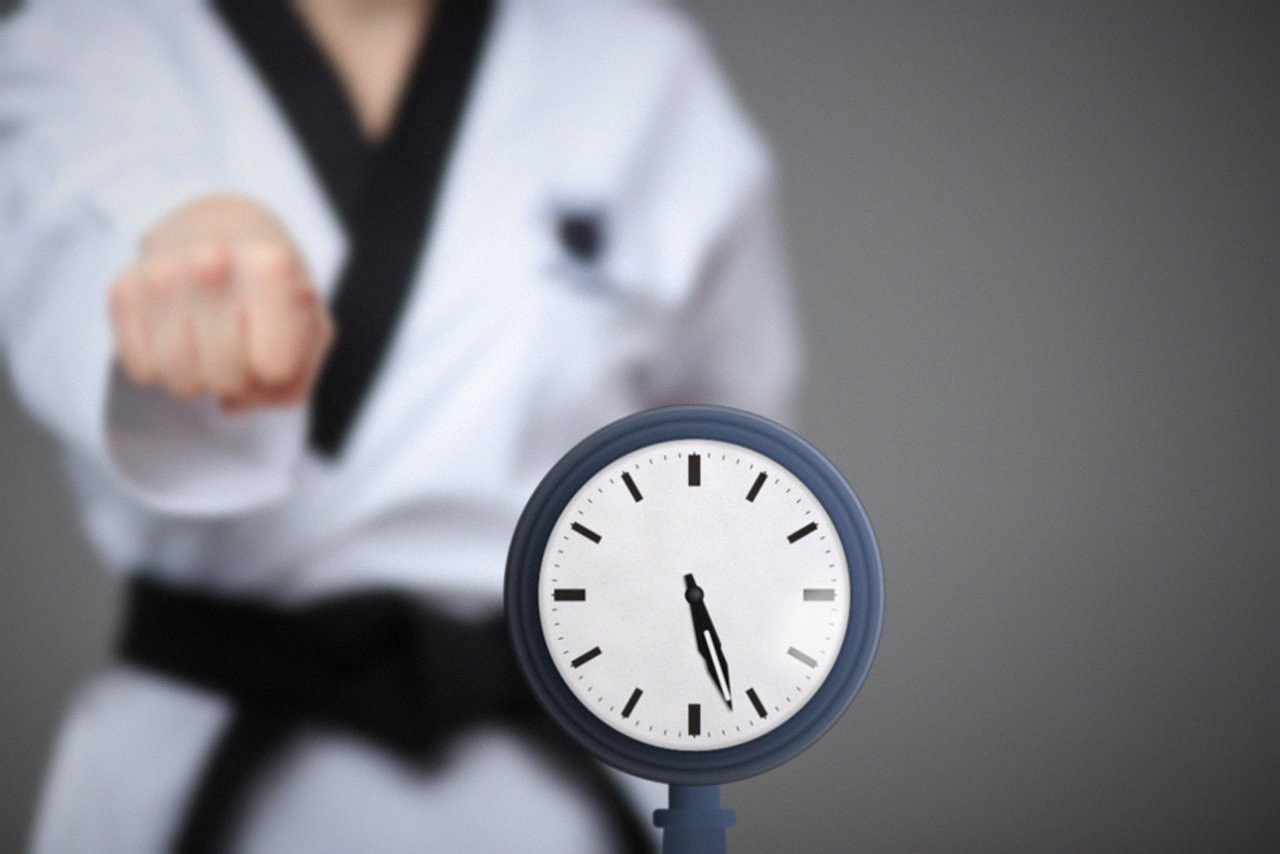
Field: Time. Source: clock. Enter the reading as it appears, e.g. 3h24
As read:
5h27
